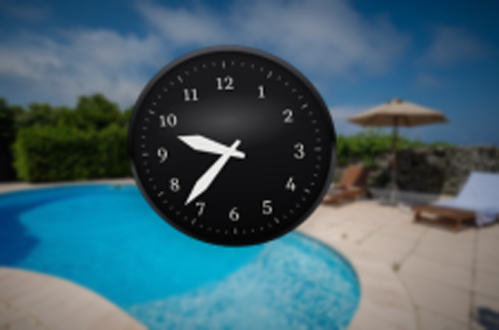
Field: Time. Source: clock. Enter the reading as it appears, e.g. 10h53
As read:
9h37
